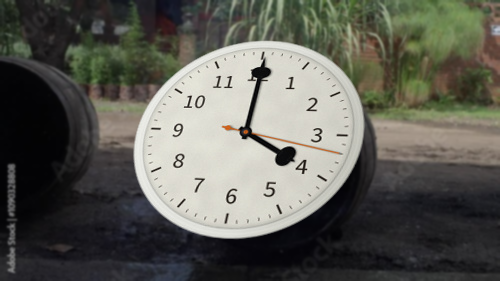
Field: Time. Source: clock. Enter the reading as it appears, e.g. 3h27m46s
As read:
4h00m17s
